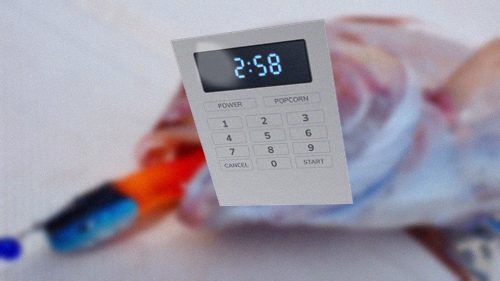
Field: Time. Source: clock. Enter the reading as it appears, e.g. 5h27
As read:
2h58
